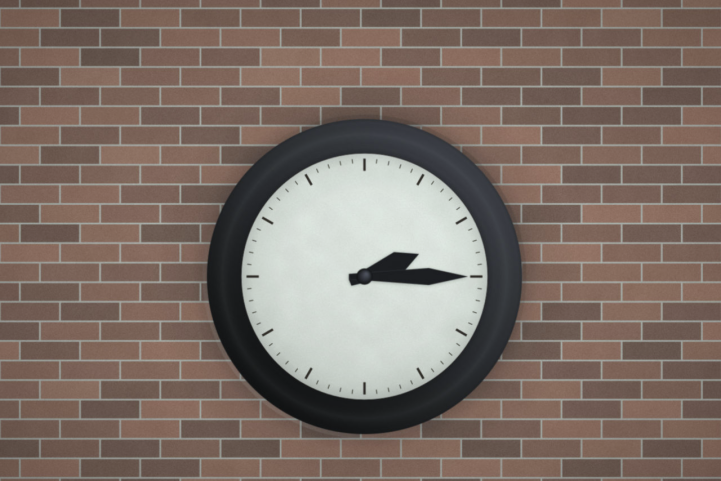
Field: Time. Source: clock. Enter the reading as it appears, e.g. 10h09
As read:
2h15
